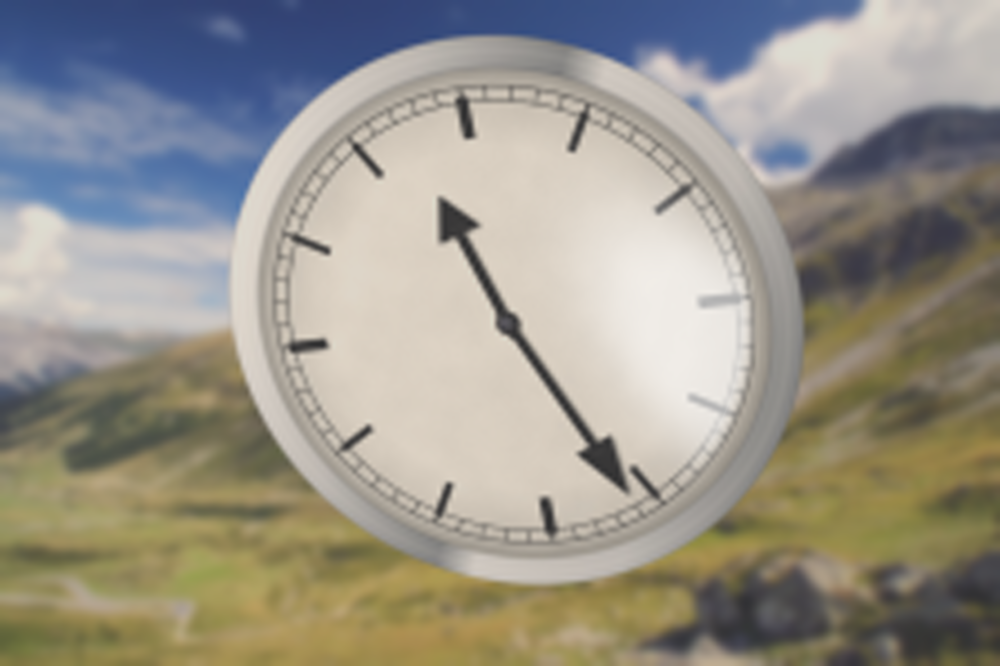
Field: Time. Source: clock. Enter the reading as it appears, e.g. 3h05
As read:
11h26
